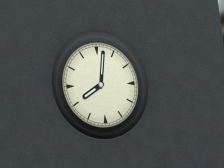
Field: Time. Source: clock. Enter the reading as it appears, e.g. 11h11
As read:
8h02
